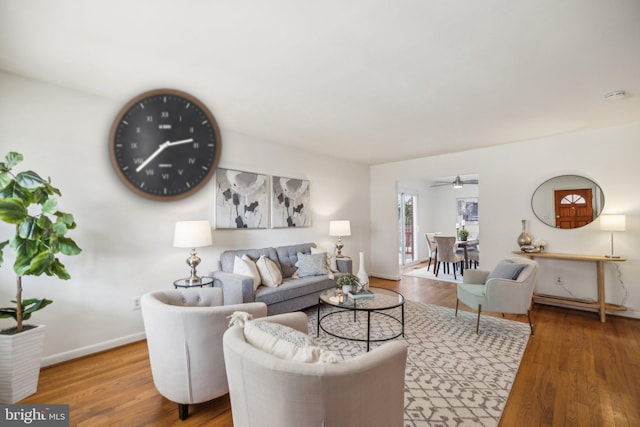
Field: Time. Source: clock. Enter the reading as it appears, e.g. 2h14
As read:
2h38
